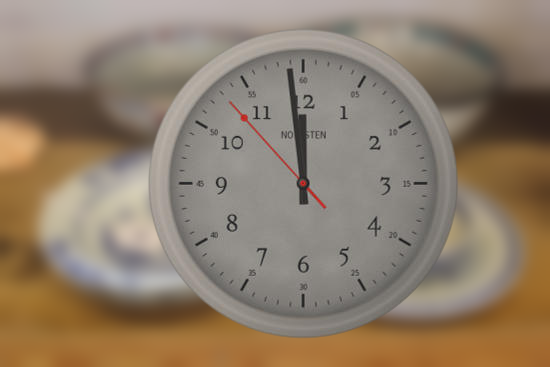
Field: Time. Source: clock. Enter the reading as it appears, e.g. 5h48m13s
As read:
11h58m53s
